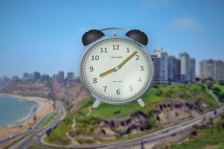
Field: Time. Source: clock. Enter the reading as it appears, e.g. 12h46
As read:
8h08
